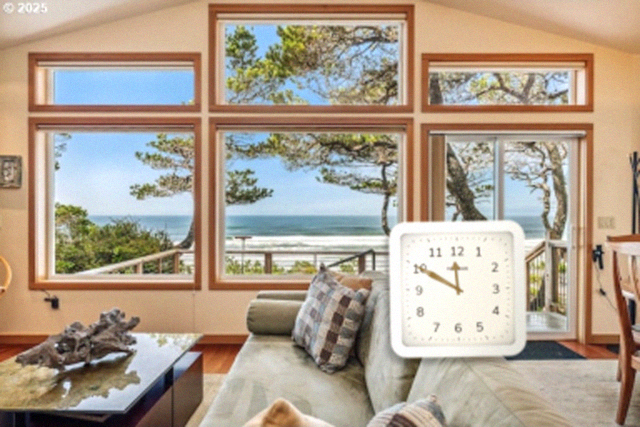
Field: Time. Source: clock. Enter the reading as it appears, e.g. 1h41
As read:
11h50
